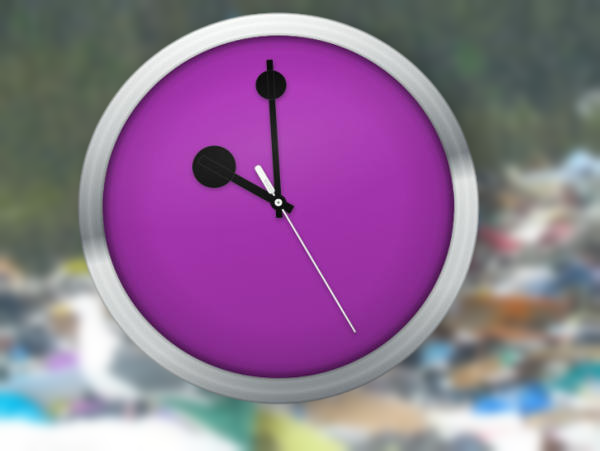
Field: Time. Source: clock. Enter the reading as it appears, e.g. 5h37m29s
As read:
9h59m25s
